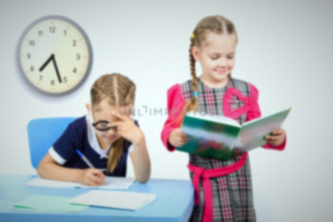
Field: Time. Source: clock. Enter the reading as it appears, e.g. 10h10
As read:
7h27
